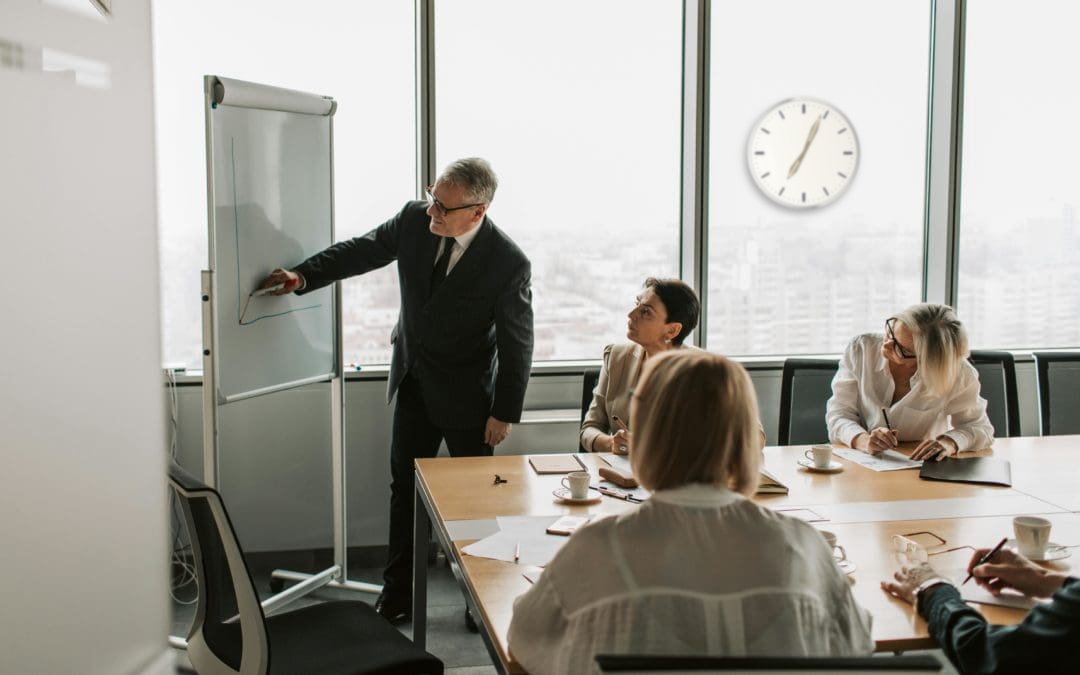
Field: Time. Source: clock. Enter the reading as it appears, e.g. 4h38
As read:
7h04
